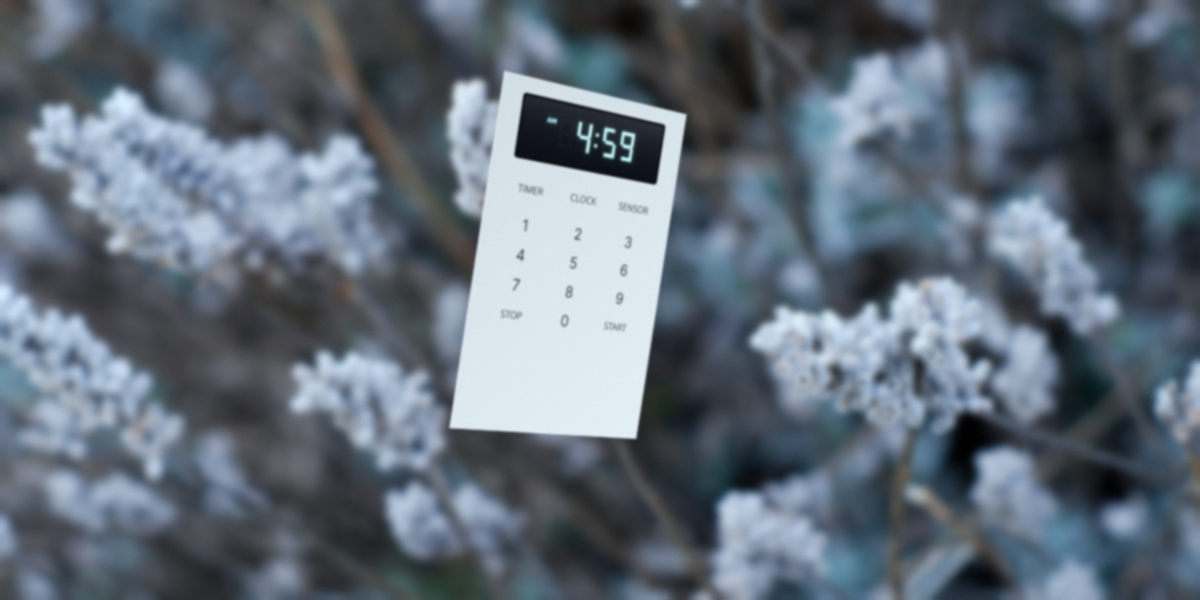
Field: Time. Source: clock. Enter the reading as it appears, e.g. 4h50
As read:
4h59
